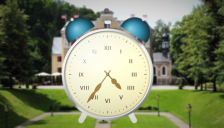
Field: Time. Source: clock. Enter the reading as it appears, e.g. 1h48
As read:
4h36
